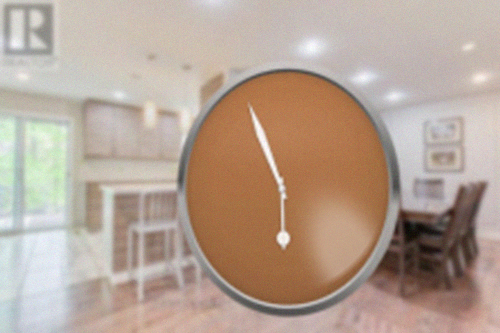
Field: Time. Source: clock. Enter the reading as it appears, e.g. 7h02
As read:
5h56
